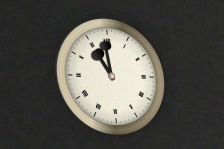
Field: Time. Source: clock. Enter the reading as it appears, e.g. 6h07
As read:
10h59
